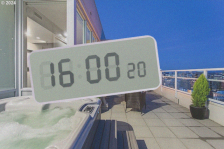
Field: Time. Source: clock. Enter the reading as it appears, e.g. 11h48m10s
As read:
16h00m20s
